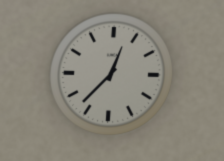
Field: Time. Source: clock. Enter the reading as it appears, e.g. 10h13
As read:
12h37
